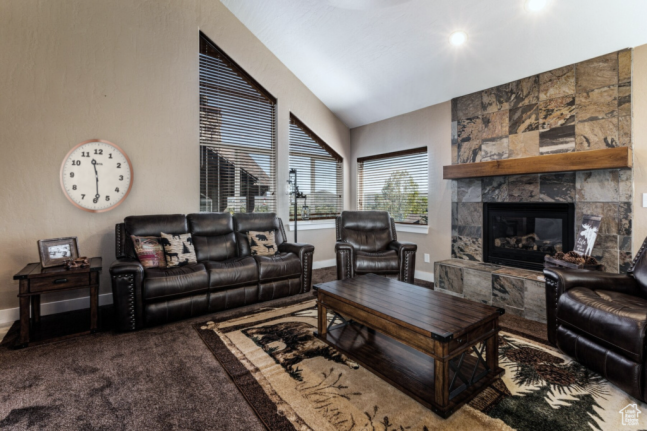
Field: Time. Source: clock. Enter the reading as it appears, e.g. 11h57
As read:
11h29
